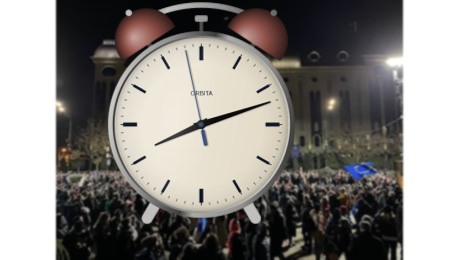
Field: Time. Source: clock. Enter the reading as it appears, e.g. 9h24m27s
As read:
8h11m58s
